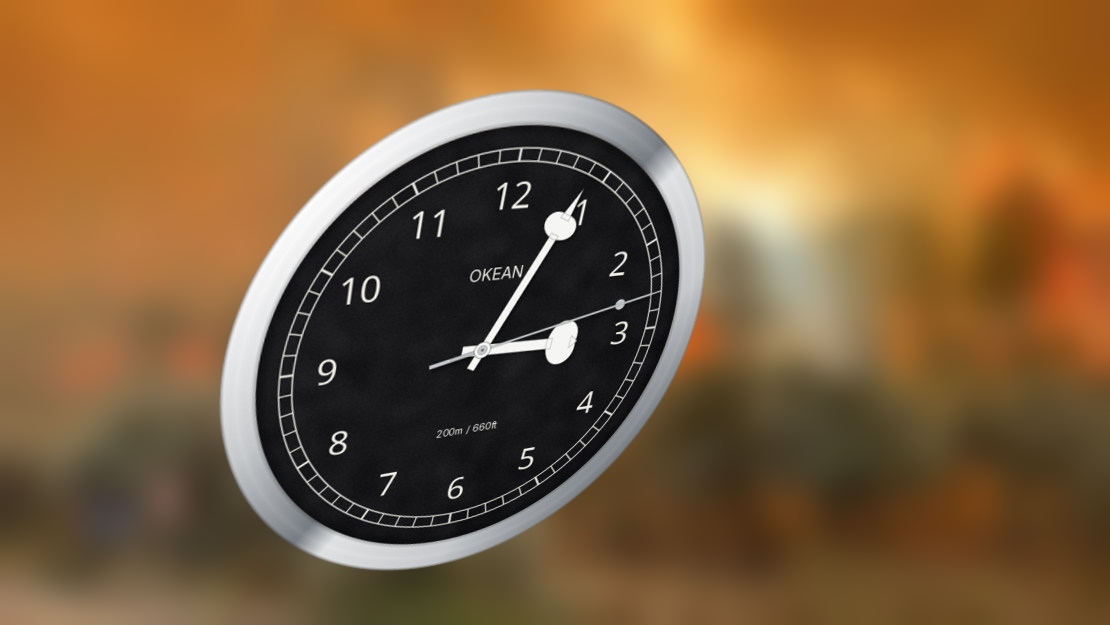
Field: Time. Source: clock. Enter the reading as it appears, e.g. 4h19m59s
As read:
3h04m13s
